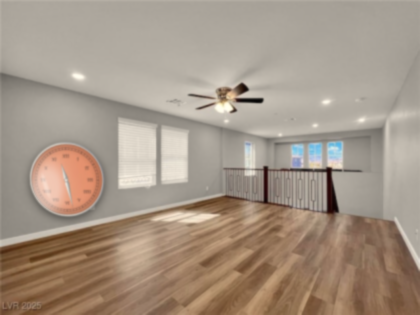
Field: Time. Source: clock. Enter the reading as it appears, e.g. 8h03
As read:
11h28
